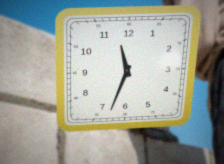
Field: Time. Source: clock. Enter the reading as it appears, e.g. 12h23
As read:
11h33
